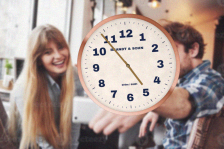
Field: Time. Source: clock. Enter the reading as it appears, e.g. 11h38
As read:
4h54
